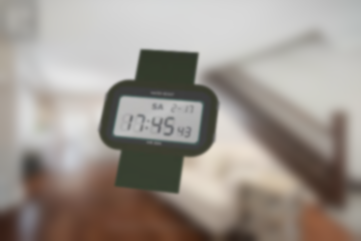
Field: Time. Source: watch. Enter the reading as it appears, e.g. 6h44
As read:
17h45
